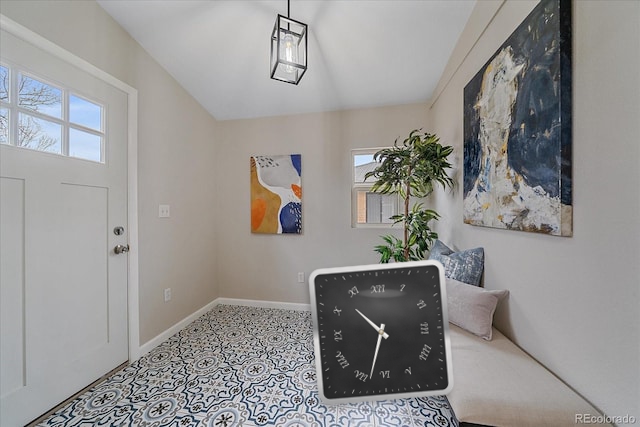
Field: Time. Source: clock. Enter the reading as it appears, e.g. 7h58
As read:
10h33
